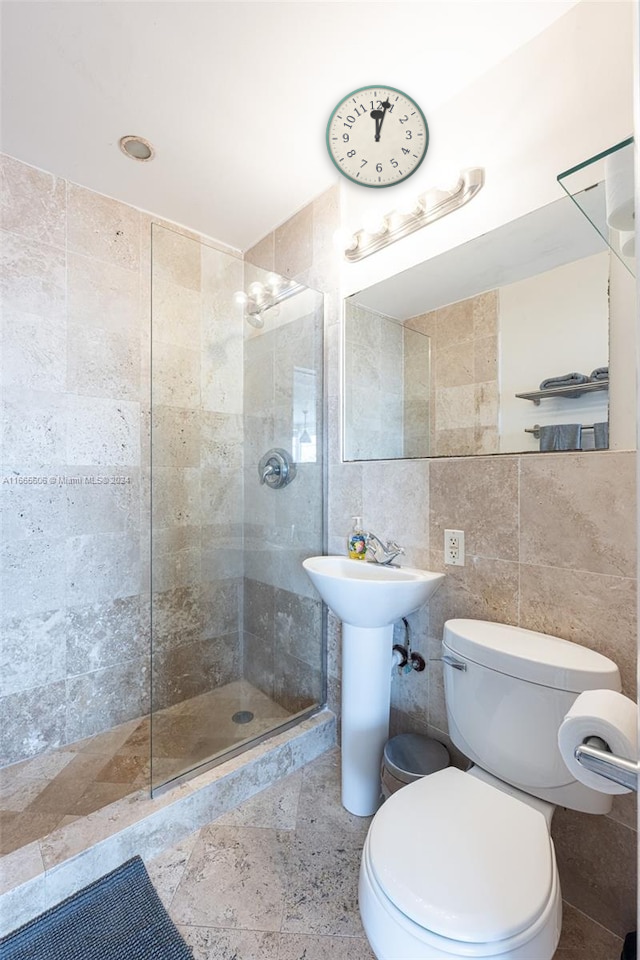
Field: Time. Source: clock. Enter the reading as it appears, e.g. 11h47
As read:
12h03
